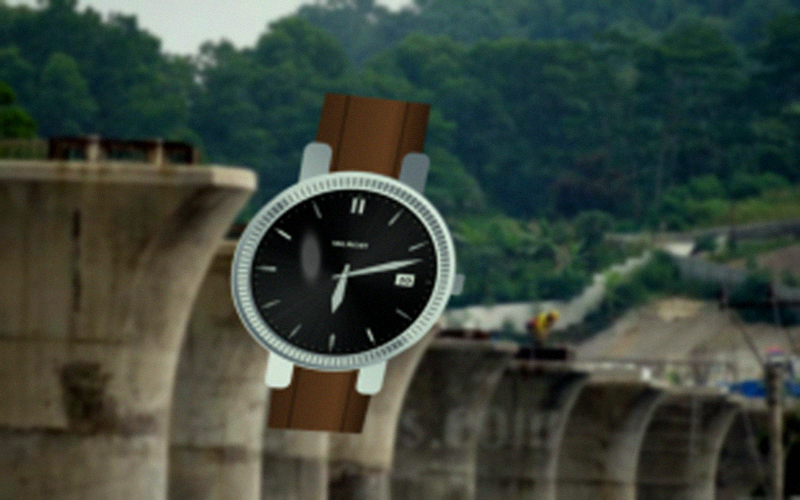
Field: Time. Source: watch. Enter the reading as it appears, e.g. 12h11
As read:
6h12
